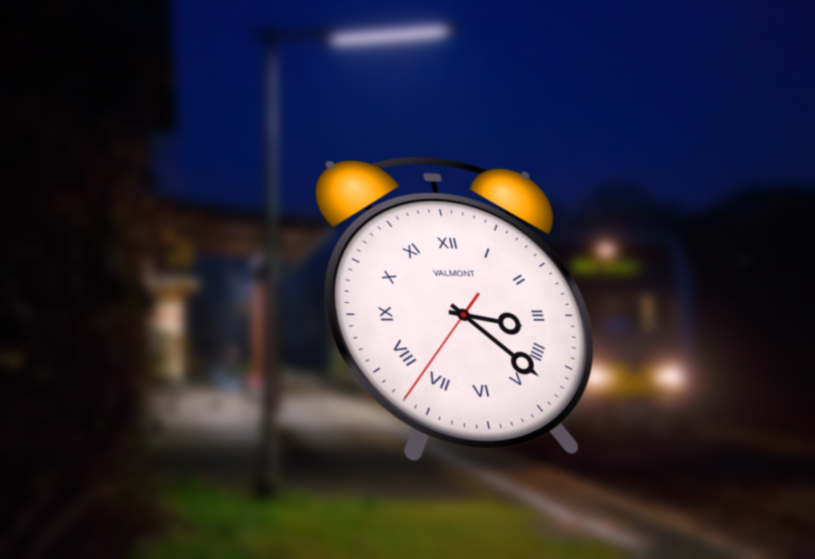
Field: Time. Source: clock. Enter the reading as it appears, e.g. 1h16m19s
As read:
3h22m37s
